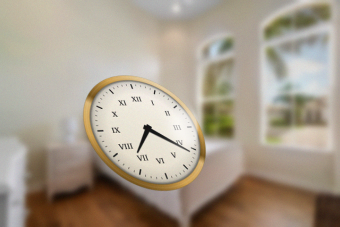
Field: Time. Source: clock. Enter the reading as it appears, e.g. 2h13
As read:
7h21
